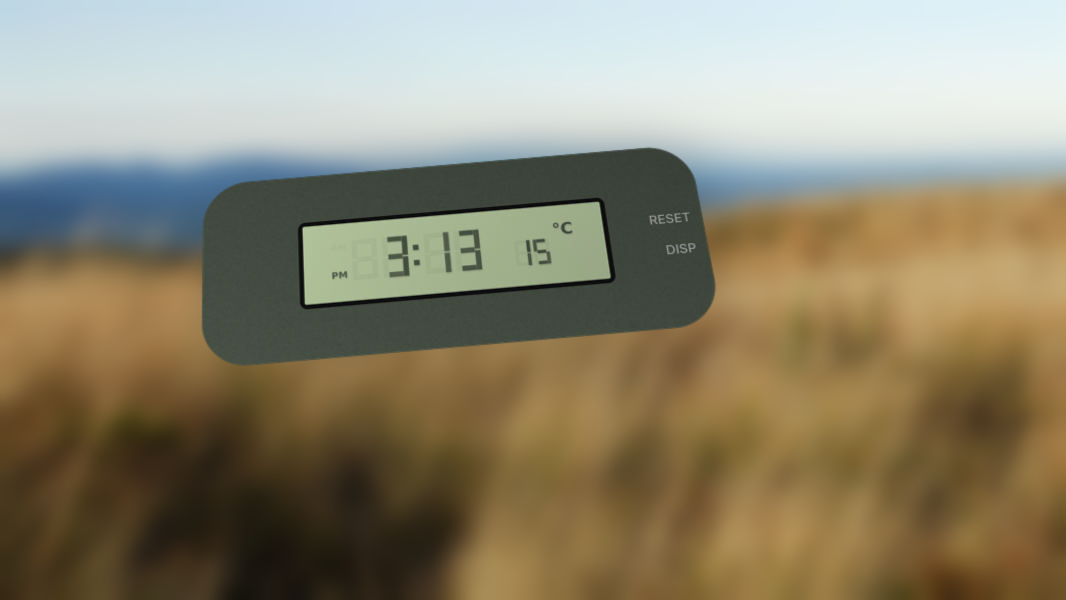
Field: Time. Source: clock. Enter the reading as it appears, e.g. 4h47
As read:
3h13
